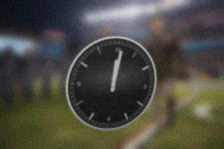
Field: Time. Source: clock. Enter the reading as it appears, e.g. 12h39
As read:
12h01
